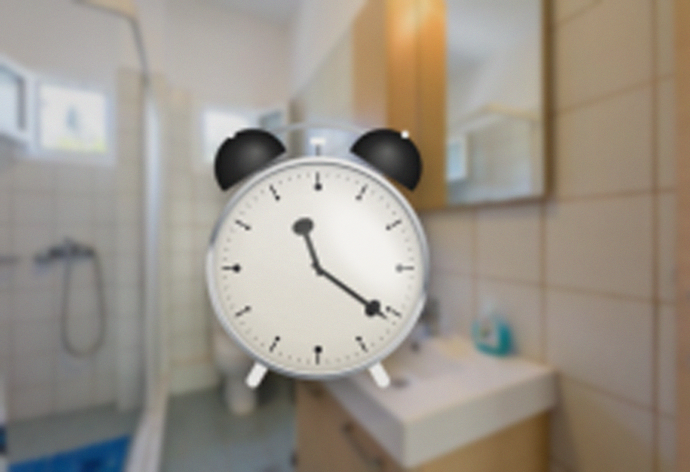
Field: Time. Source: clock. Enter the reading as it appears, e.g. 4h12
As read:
11h21
